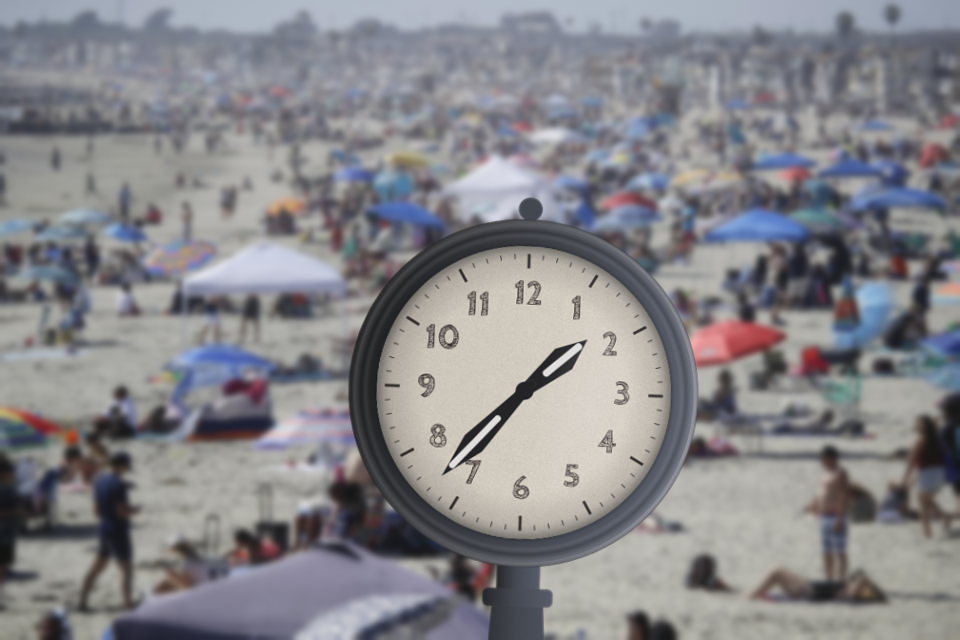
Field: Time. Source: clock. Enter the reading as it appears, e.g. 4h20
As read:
1h37
